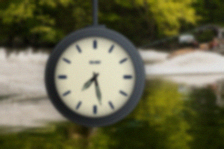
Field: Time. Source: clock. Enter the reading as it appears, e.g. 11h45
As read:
7h28
